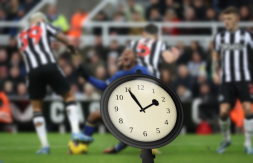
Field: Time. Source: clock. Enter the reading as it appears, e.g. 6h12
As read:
1h55
